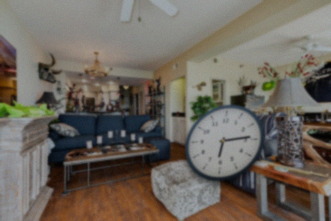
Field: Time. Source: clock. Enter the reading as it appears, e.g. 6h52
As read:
6h14
